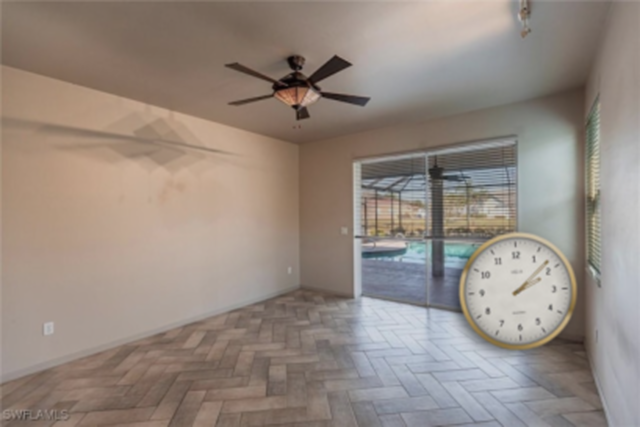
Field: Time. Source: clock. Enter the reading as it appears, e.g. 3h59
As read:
2h08
